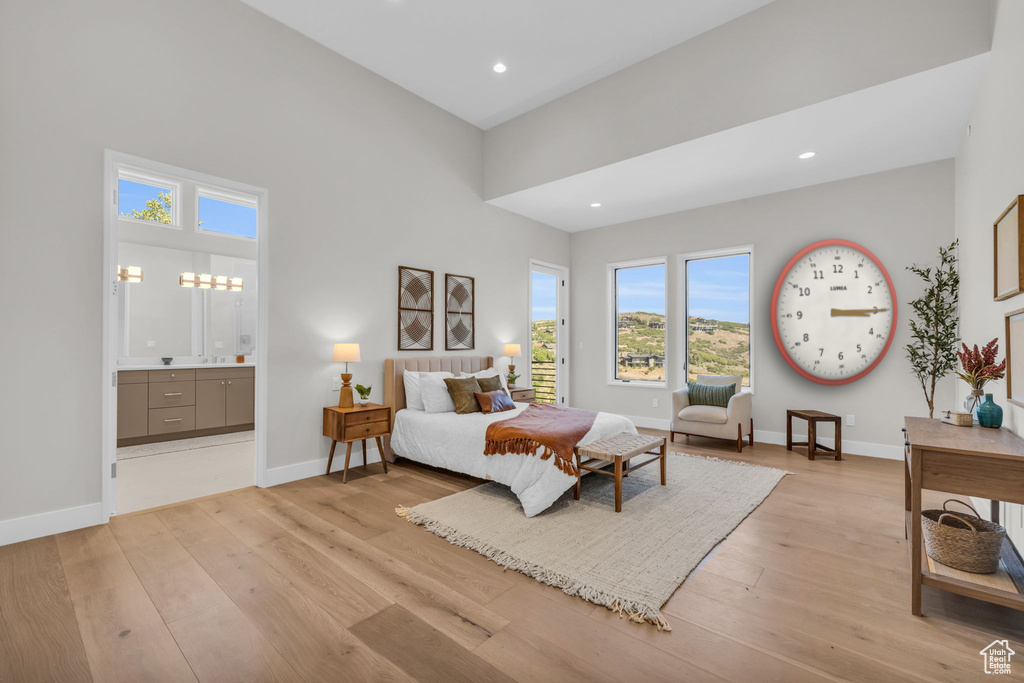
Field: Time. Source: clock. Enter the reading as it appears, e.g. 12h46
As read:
3h15
